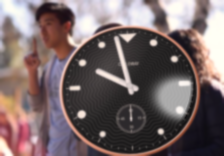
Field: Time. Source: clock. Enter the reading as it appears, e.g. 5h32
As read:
9h58
